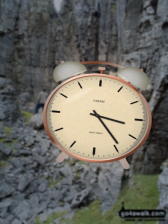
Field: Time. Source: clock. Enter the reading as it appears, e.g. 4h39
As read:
3h24
